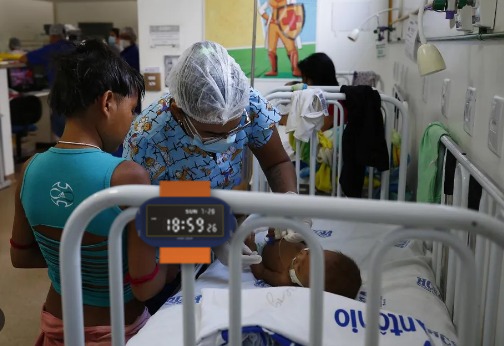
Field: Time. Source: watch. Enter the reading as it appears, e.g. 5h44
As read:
18h59
